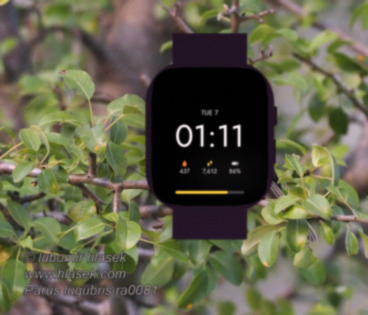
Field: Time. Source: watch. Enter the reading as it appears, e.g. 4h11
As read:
1h11
